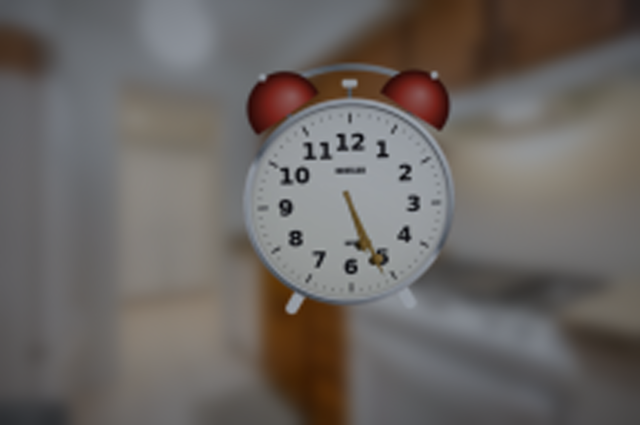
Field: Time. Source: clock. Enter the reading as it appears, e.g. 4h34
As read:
5h26
